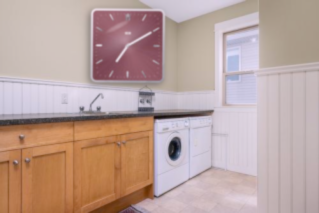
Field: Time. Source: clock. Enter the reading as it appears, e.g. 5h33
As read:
7h10
